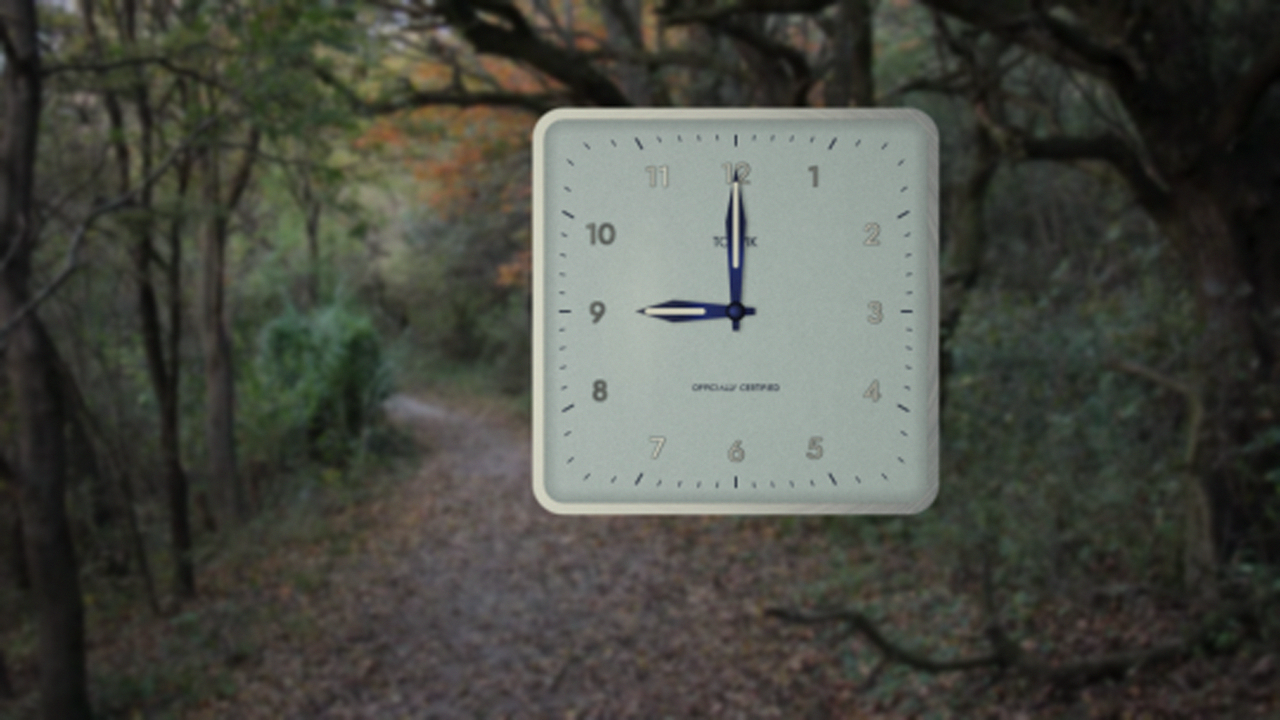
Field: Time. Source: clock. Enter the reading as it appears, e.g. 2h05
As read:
9h00
